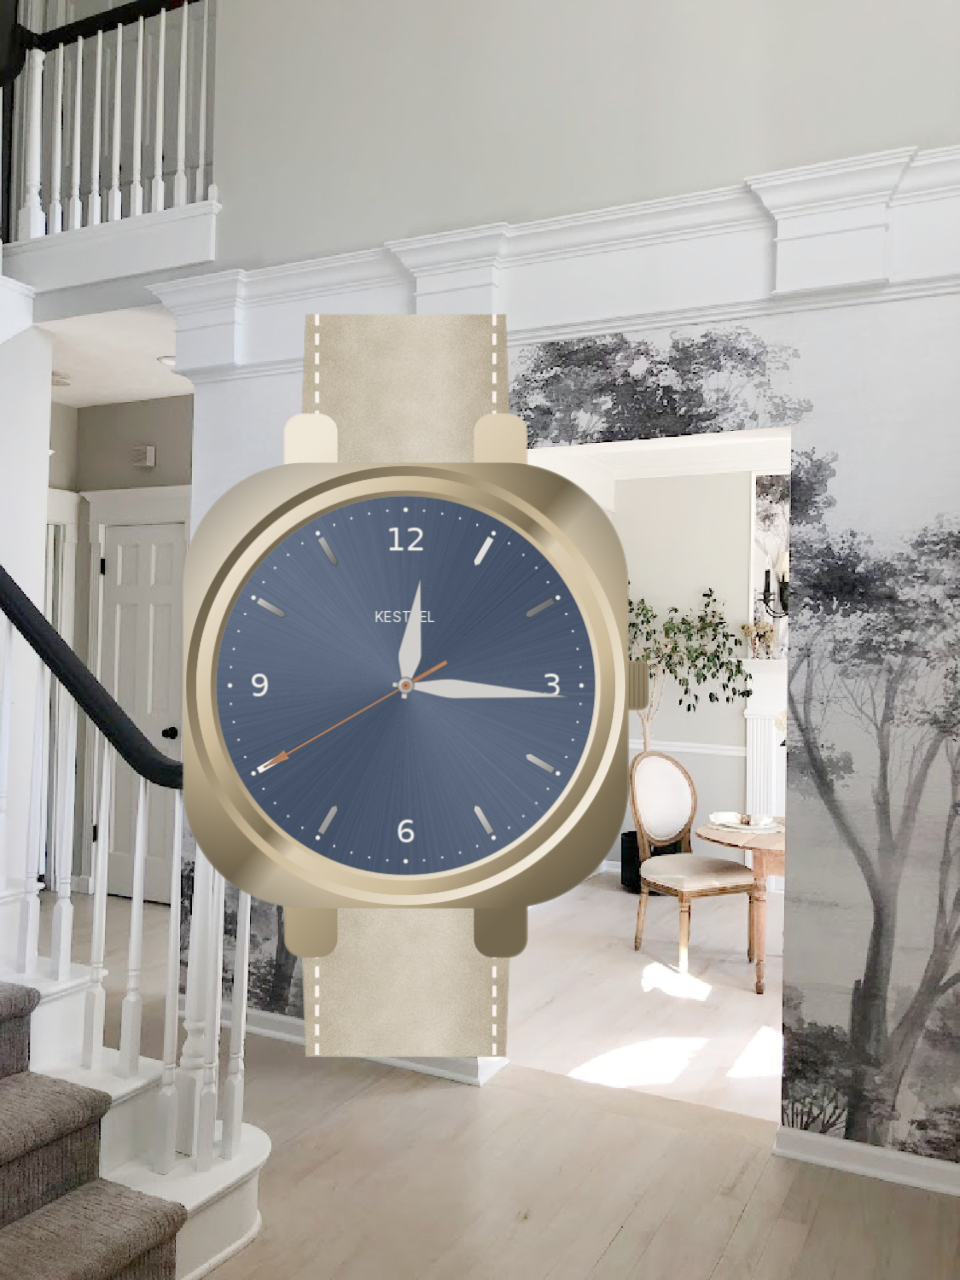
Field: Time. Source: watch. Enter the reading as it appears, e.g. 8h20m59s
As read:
12h15m40s
